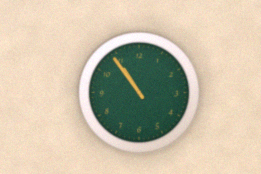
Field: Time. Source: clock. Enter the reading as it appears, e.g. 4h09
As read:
10h54
